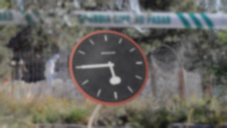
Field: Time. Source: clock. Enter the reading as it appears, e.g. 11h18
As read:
5h45
